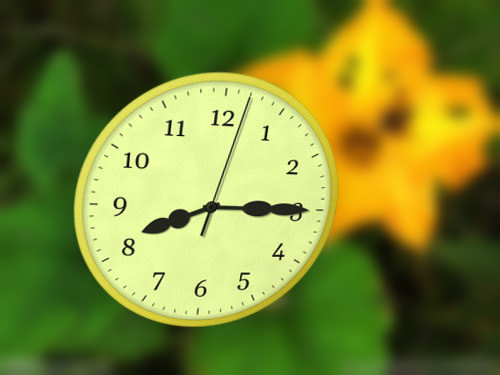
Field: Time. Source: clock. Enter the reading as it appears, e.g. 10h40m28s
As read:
8h15m02s
